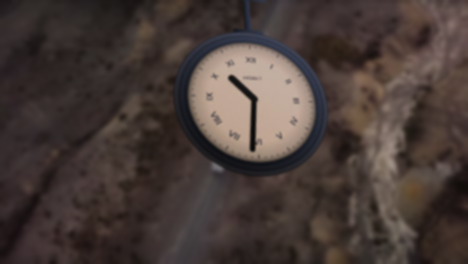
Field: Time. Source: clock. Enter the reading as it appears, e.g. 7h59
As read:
10h31
